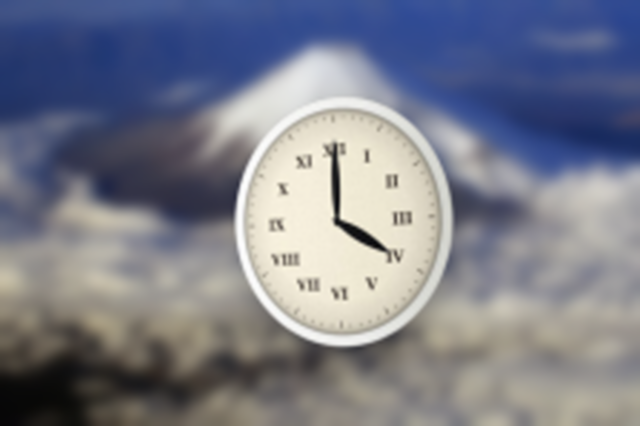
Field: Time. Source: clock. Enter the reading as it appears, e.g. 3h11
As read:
4h00
